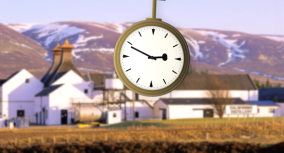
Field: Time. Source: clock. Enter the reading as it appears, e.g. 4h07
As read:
2h49
